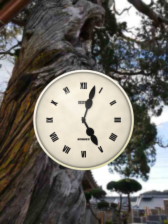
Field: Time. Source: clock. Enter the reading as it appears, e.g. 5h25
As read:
5h03
